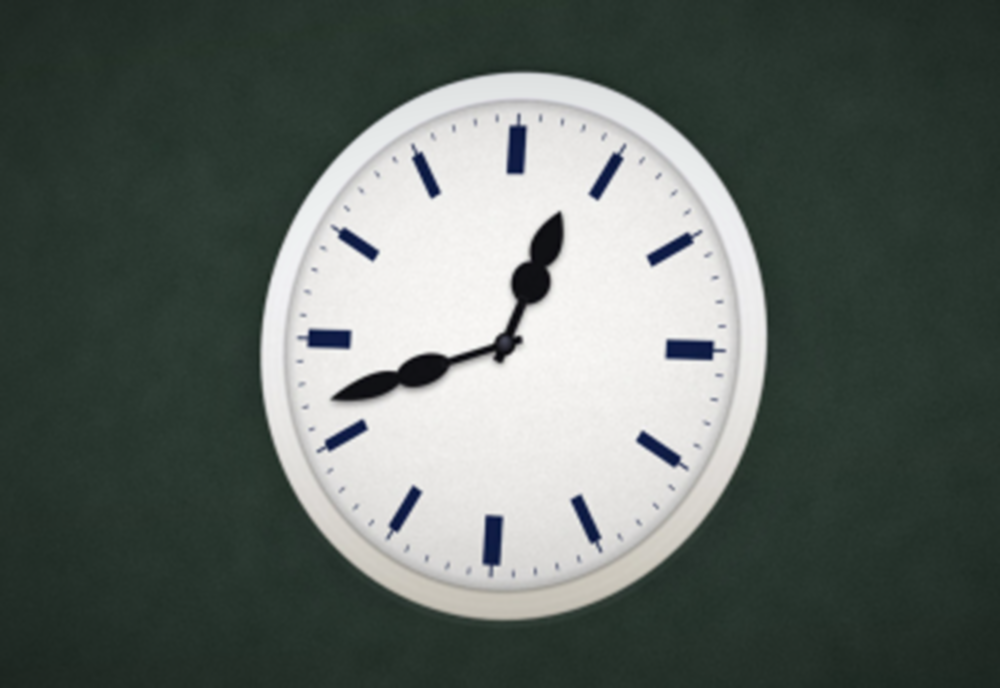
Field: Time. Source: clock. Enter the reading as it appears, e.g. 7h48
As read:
12h42
